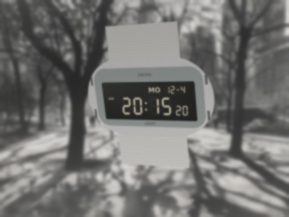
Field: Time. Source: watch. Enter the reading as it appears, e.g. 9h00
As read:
20h15
